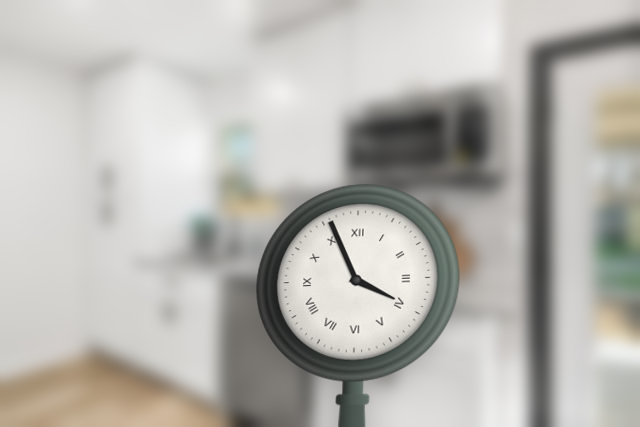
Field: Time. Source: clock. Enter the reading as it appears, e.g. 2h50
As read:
3h56
